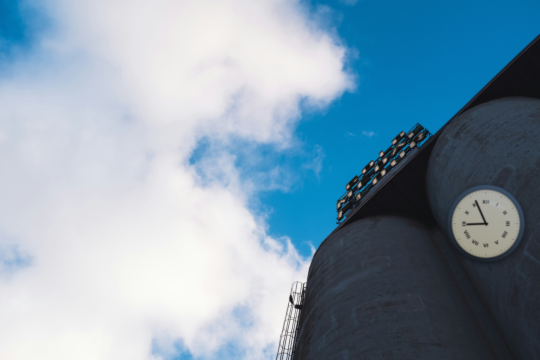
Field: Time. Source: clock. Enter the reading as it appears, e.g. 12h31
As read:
8h56
